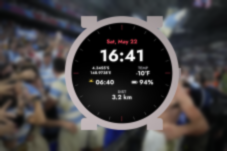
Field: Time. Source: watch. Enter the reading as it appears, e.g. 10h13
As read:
16h41
